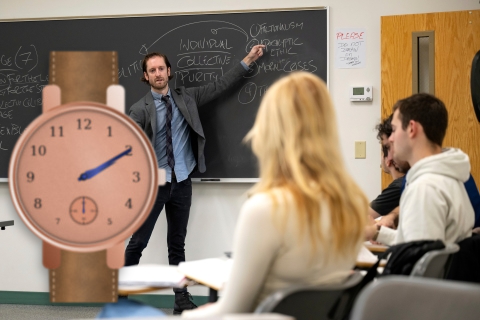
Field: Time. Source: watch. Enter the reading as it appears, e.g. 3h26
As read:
2h10
